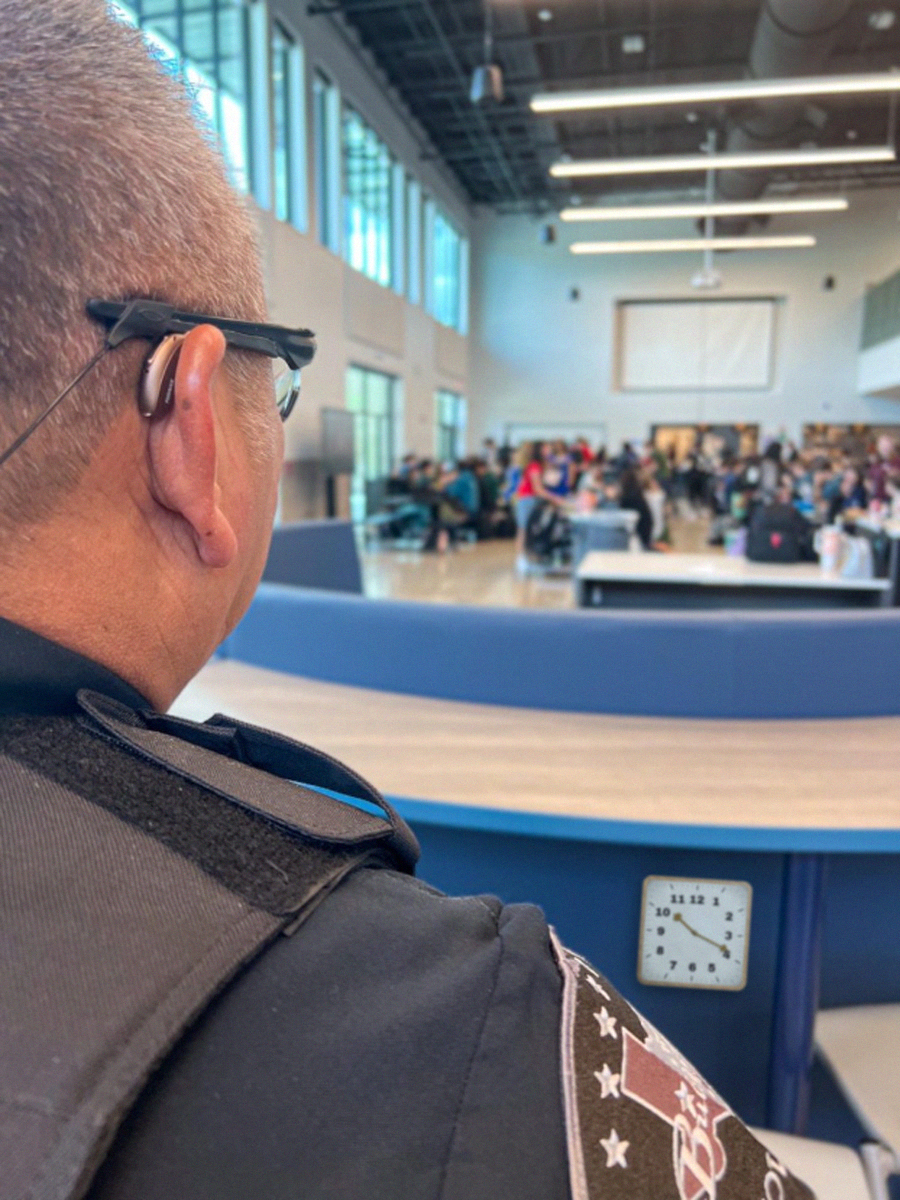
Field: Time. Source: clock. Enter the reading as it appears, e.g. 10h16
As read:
10h19
